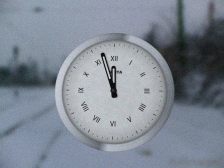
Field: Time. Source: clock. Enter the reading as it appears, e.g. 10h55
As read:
11h57
